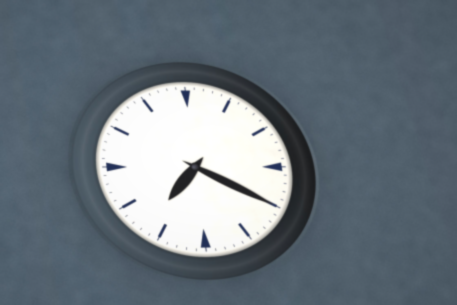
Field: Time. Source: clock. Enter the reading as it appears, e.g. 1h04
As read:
7h20
